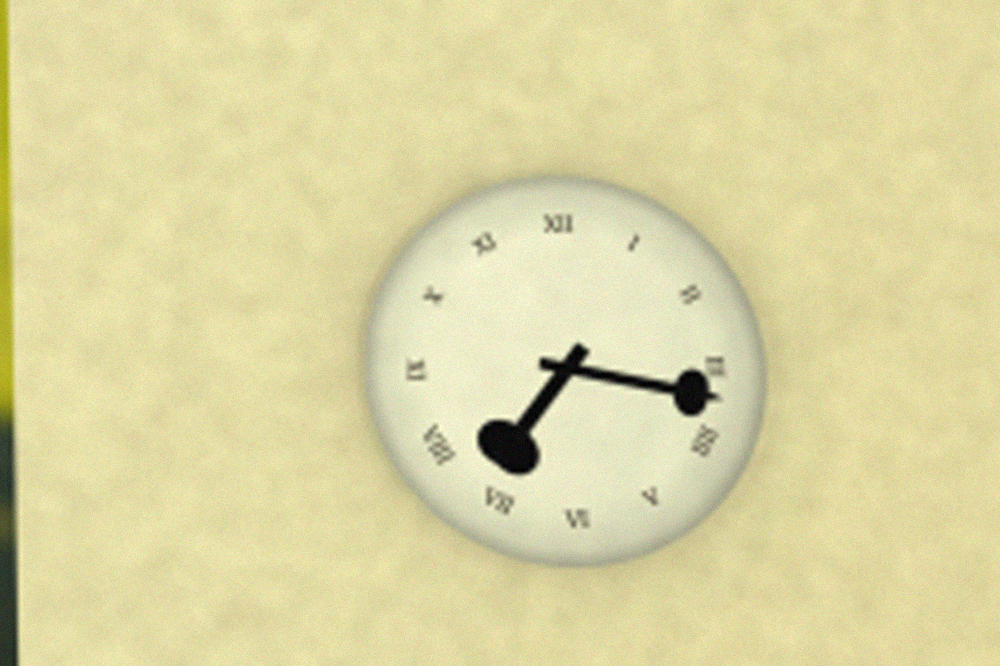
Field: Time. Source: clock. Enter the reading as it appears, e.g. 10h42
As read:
7h17
